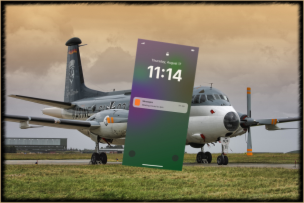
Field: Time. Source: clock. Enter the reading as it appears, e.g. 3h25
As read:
11h14
